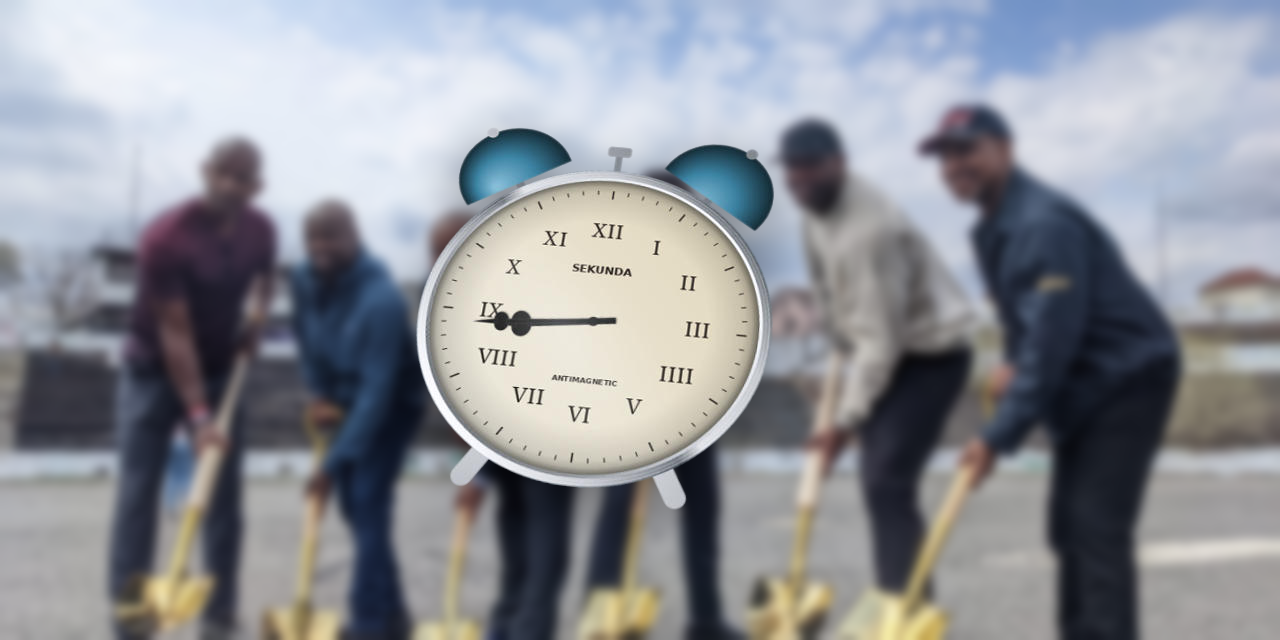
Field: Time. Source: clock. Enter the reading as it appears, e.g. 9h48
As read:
8h44
